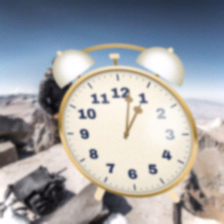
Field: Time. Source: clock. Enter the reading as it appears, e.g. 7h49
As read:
1h02
